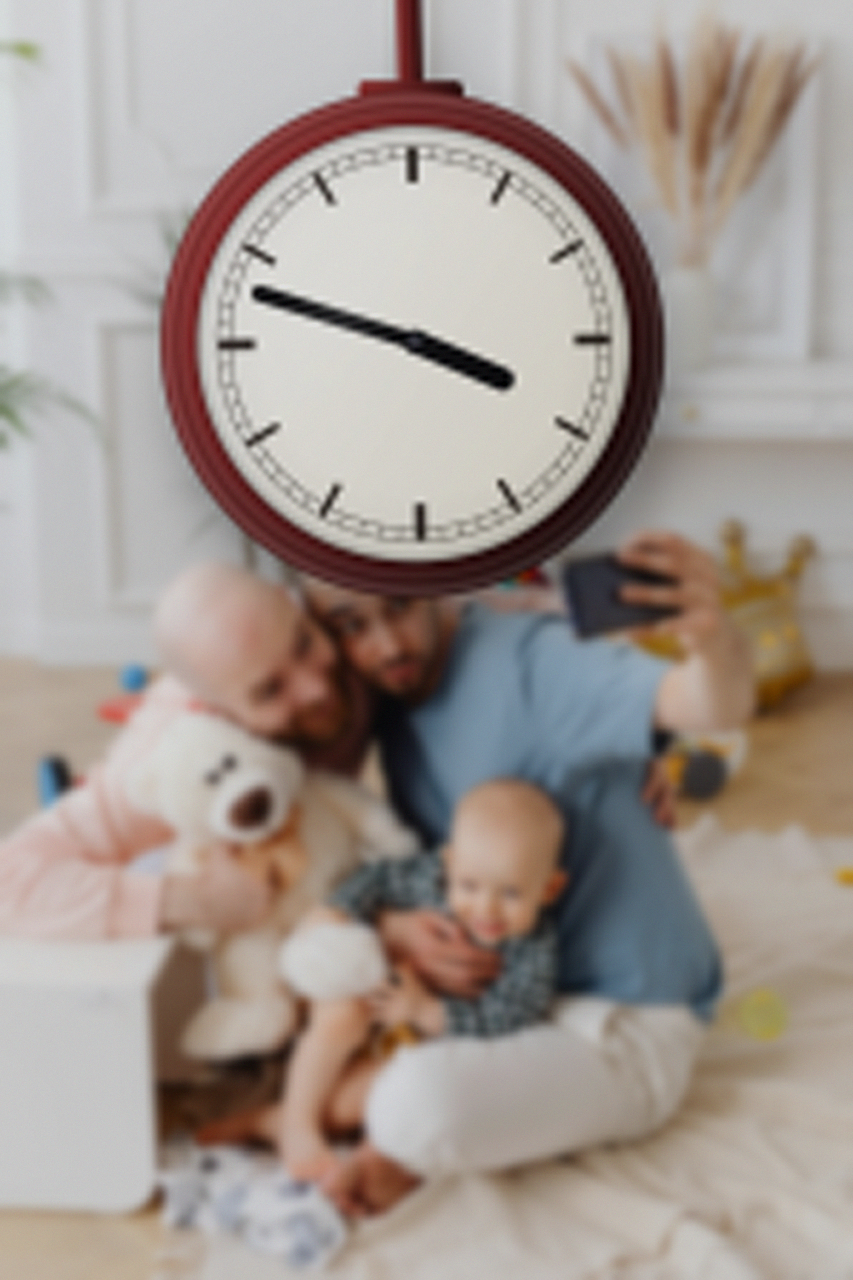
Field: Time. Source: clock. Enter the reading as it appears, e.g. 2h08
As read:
3h48
